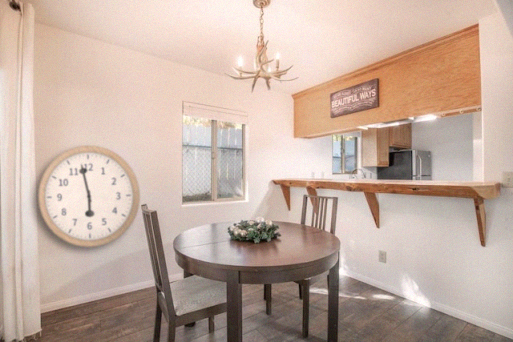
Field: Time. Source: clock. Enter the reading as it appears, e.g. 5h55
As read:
5h58
